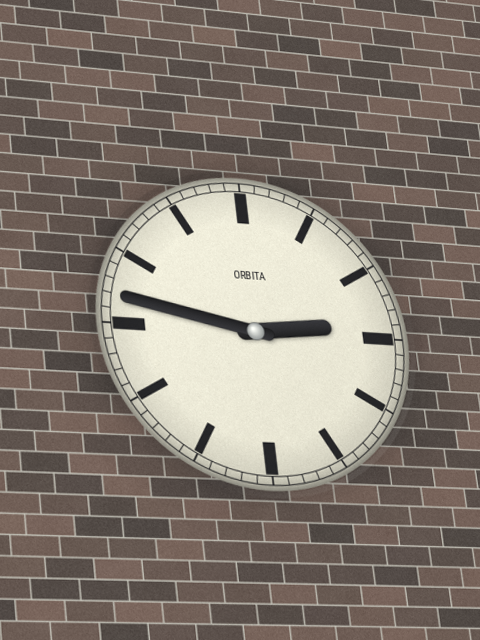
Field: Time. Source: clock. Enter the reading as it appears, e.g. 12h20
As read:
2h47
